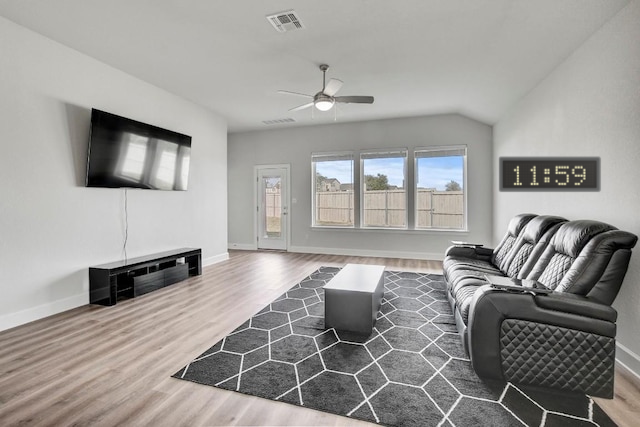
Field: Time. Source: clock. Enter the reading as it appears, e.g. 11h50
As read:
11h59
